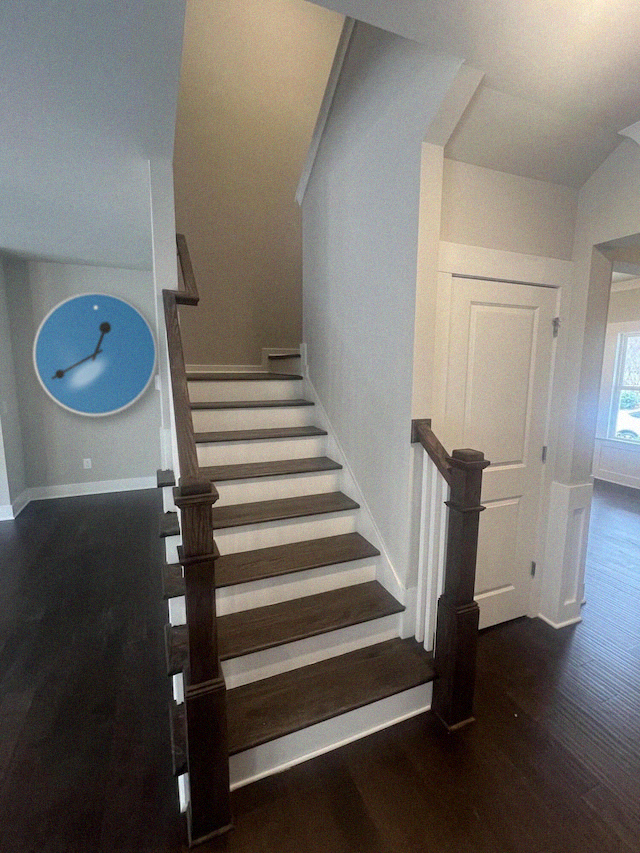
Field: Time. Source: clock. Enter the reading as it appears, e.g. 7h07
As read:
12h40
